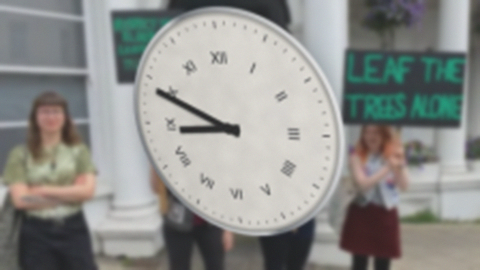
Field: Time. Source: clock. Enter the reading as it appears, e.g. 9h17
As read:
8h49
